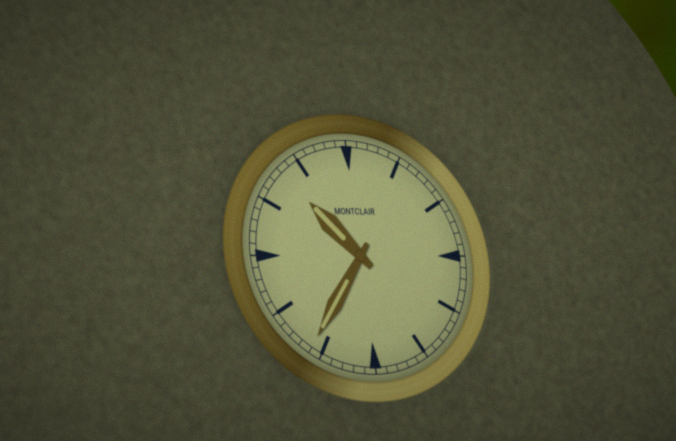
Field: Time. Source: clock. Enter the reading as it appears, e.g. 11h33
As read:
10h36
